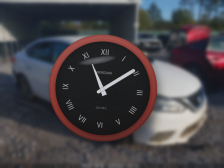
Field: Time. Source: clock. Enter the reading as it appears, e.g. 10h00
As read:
11h09
